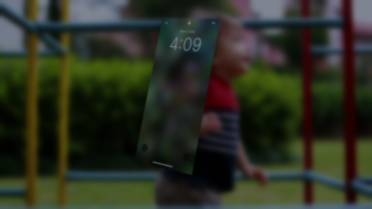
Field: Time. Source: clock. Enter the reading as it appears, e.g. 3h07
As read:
4h09
